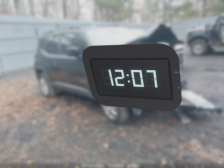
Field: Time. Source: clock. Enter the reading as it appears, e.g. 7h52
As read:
12h07
